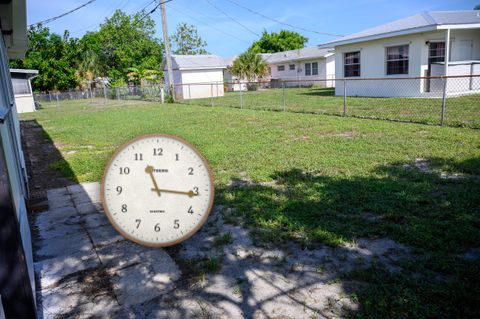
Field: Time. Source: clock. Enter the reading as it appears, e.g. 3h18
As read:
11h16
